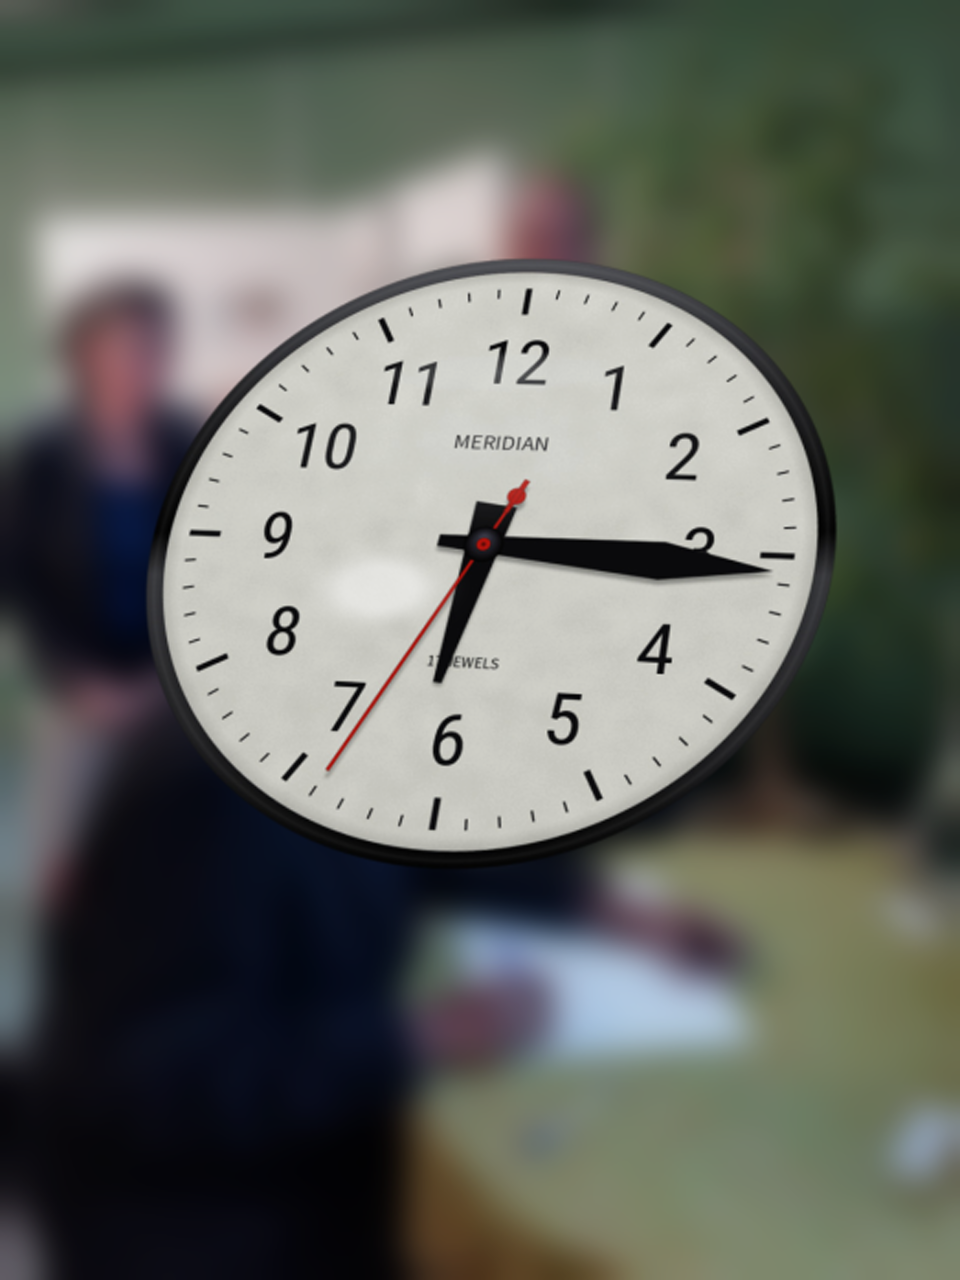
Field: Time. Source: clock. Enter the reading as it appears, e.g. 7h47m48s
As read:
6h15m34s
